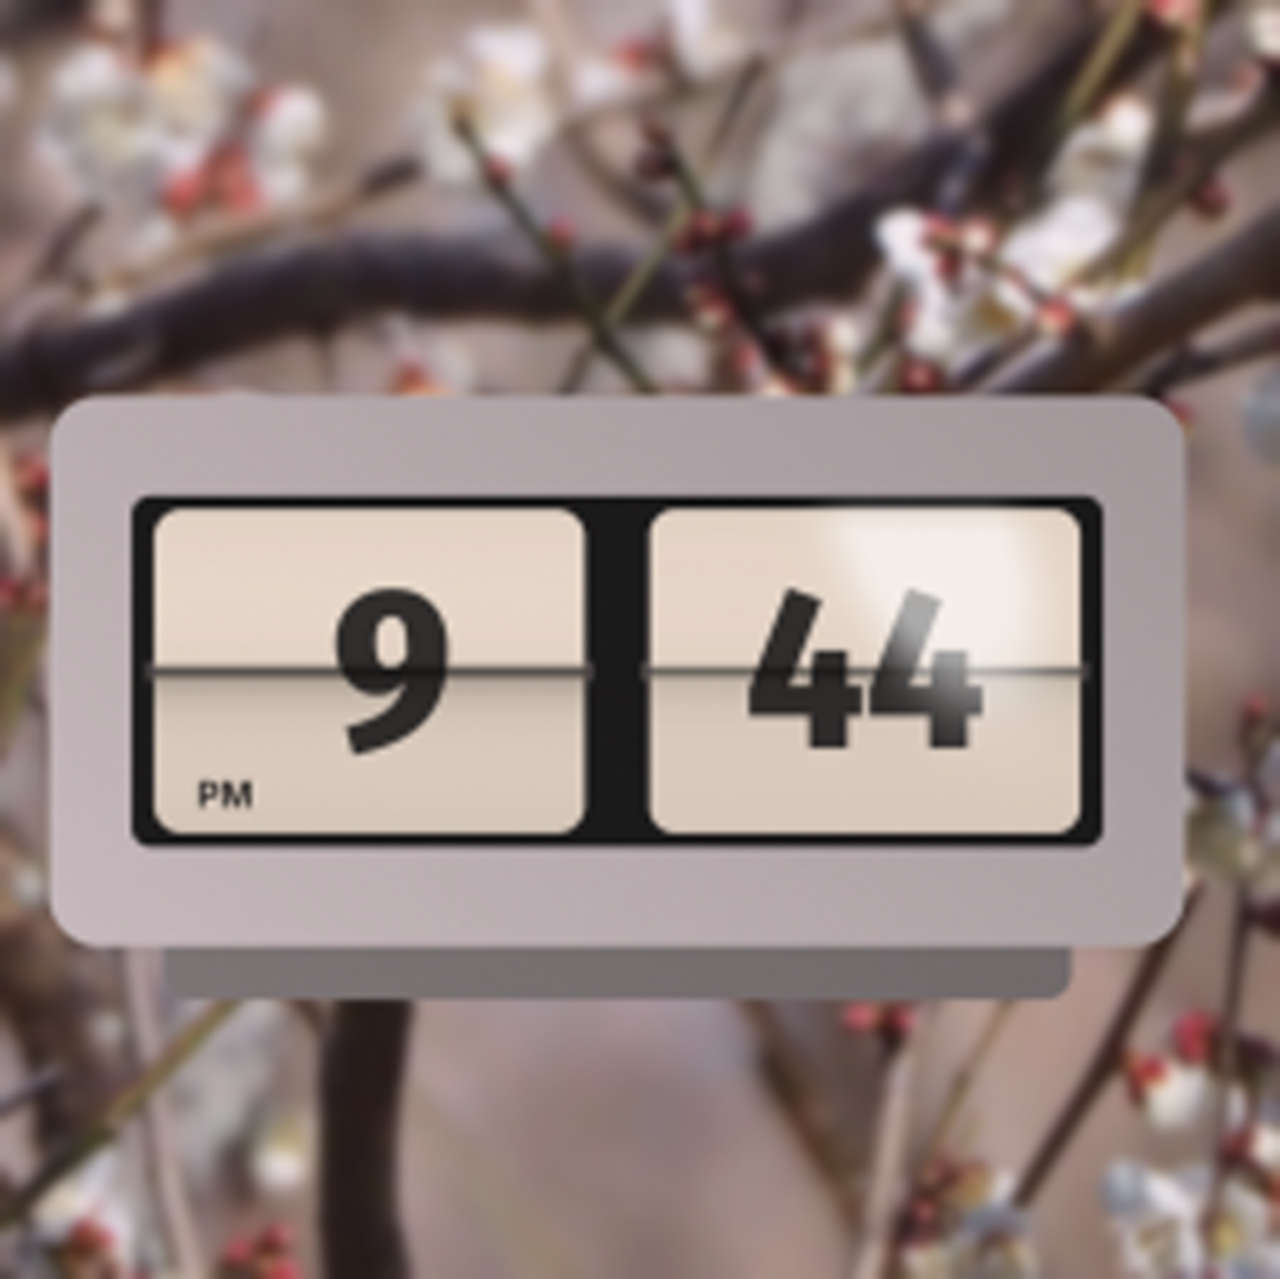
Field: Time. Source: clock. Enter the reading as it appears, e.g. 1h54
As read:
9h44
